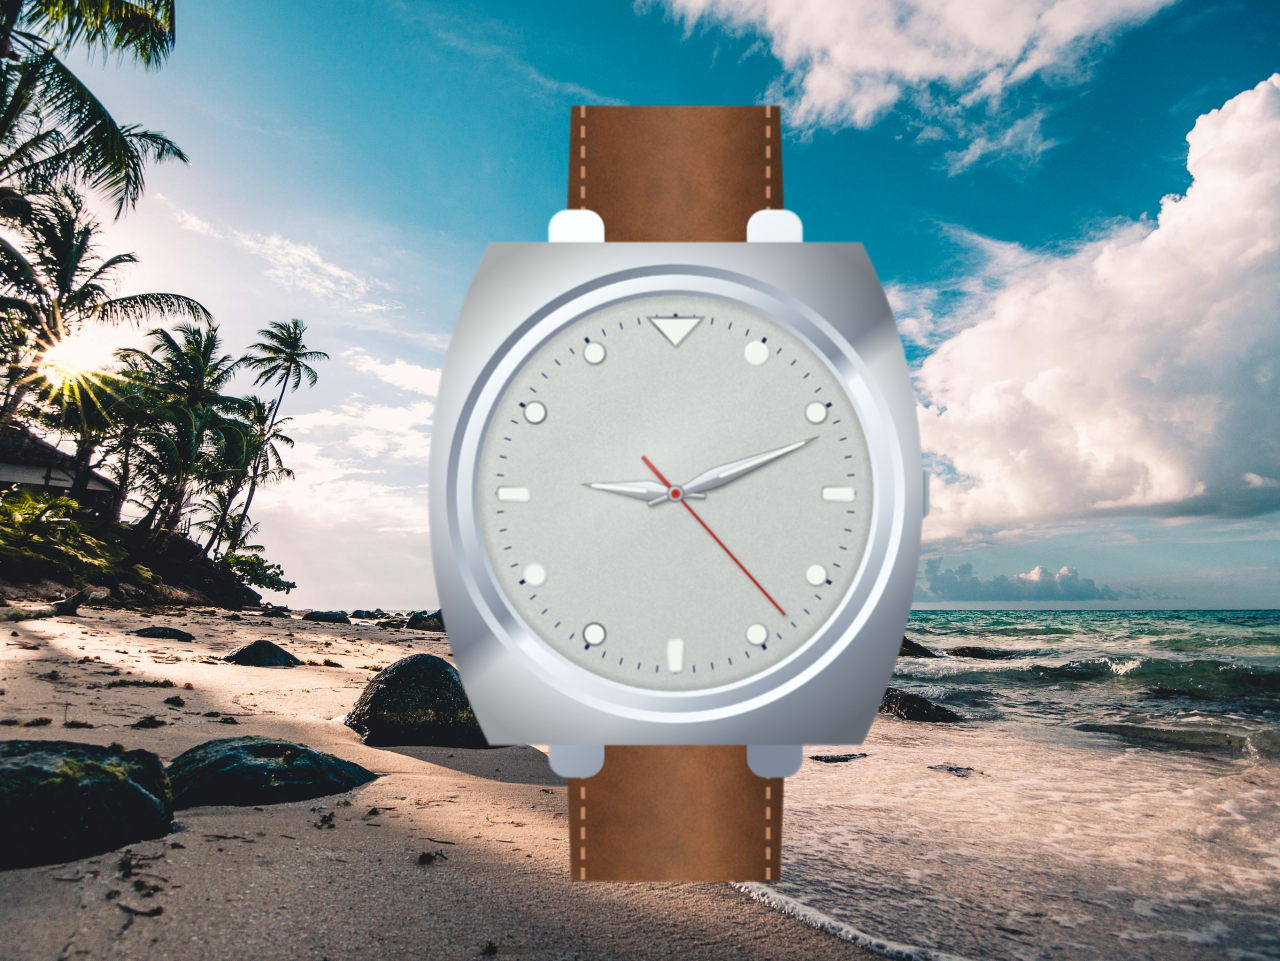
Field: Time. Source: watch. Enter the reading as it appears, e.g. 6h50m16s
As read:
9h11m23s
